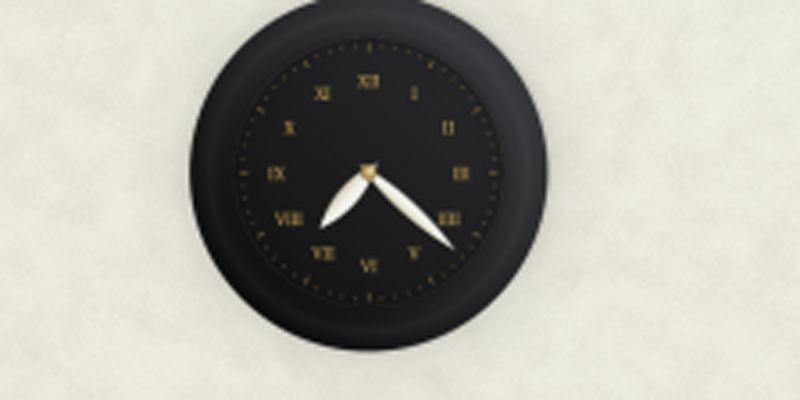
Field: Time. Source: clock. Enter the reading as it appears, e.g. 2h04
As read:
7h22
